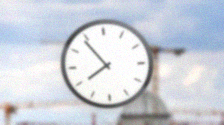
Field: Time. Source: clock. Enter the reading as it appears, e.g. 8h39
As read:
7h54
